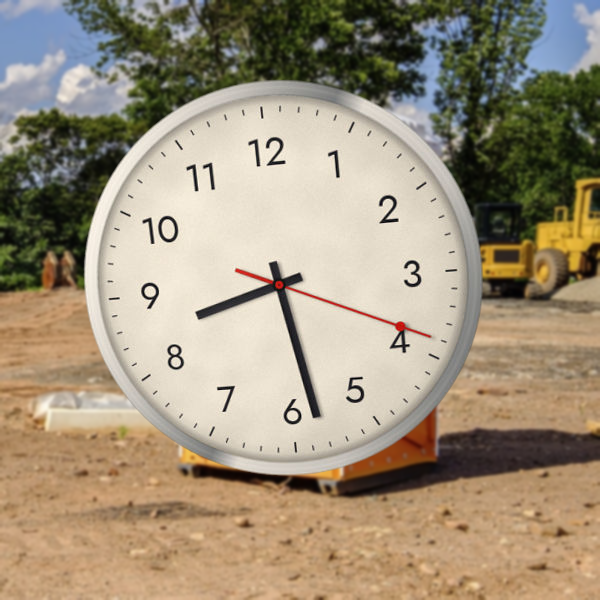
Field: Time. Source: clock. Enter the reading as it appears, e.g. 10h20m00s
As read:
8h28m19s
